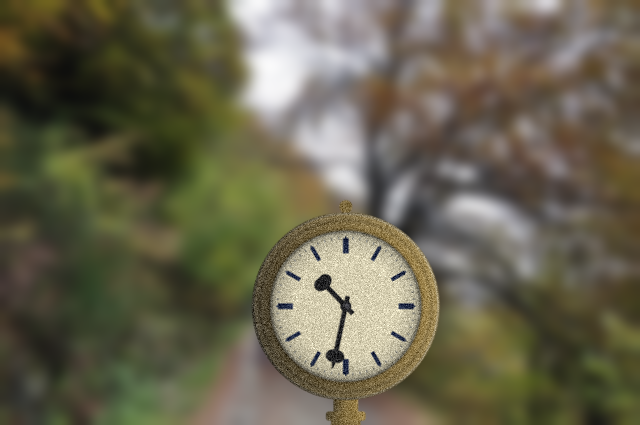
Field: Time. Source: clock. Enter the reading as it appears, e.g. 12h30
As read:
10h32
